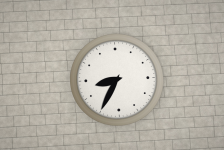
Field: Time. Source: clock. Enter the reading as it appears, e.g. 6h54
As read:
8h35
